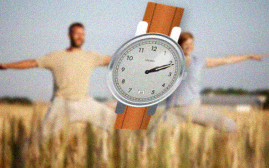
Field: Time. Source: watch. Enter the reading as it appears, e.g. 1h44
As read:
2h11
